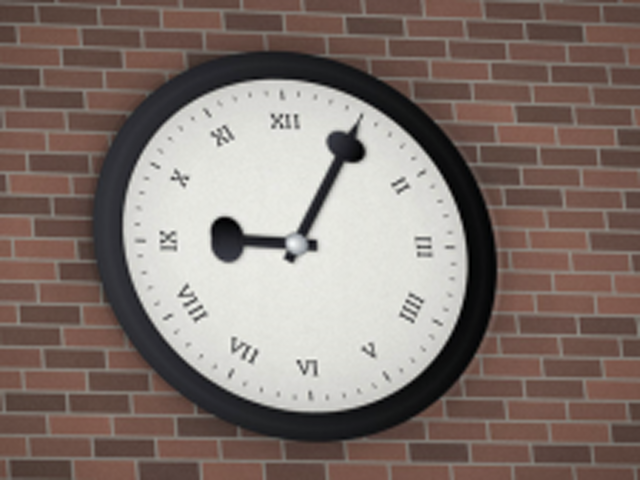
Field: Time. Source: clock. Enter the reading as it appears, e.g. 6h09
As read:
9h05
